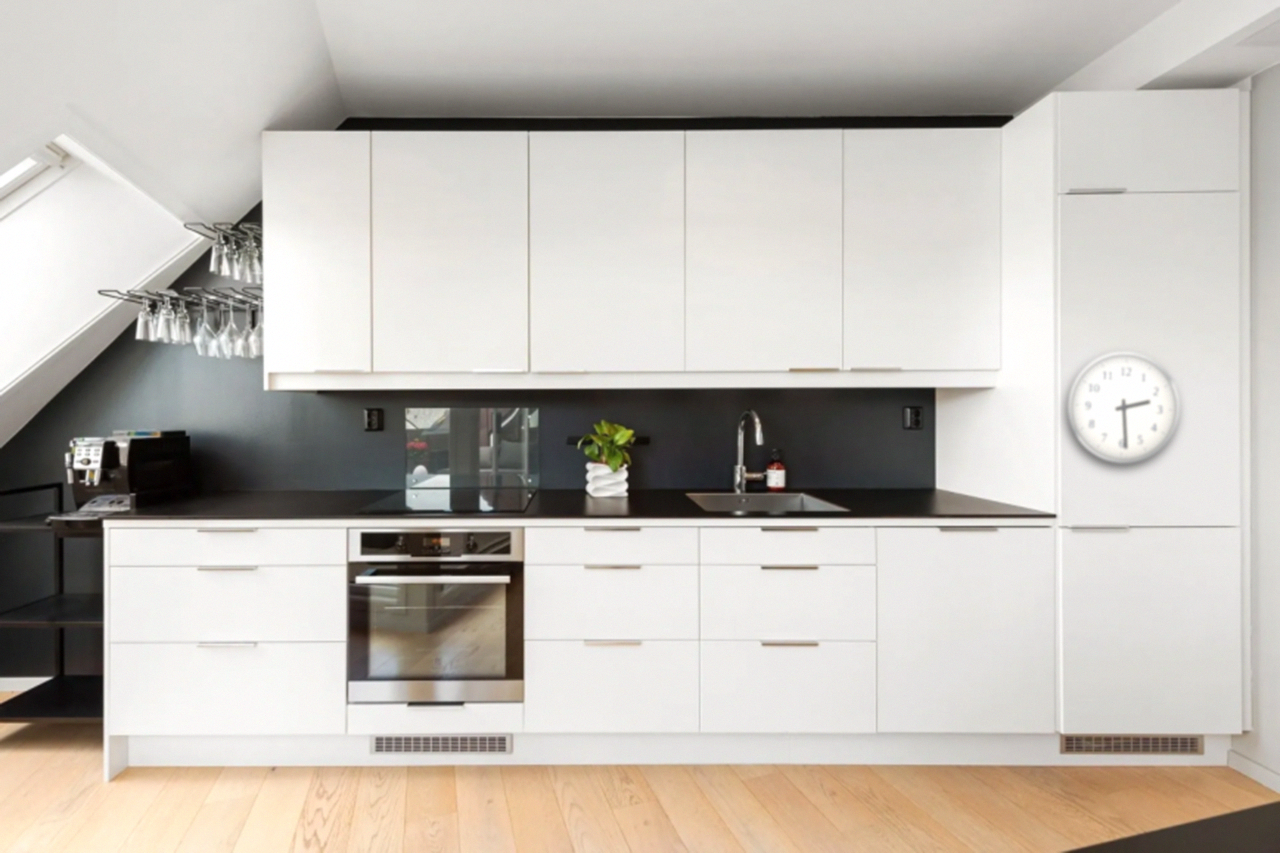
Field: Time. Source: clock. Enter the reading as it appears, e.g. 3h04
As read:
2h29
